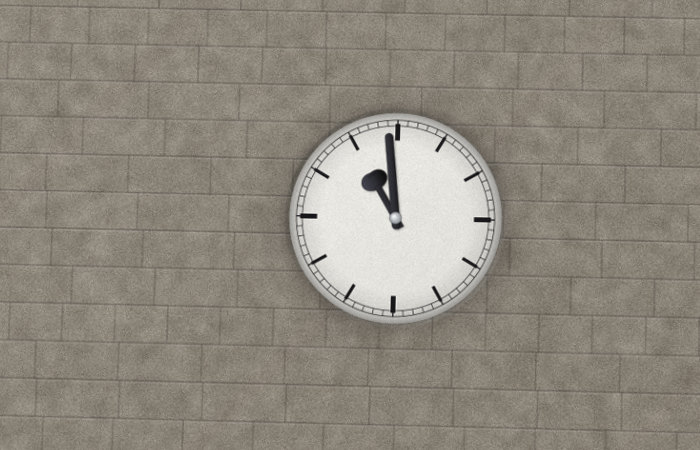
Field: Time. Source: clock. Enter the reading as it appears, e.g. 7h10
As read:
10h59
